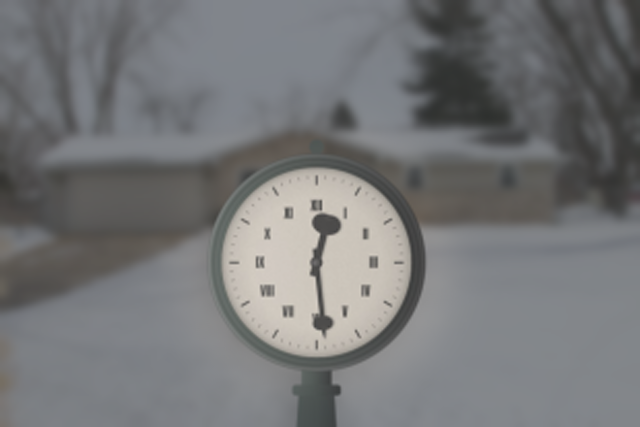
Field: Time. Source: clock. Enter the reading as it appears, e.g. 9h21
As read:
12h29
